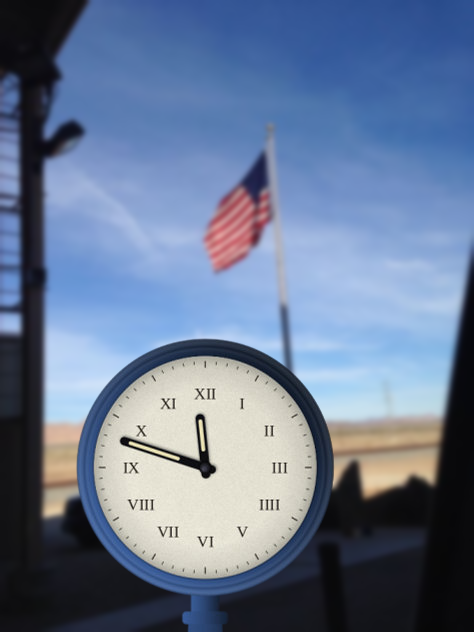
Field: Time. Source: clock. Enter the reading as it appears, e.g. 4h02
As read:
11h48
